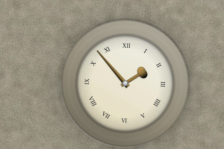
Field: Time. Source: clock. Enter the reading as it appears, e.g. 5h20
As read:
1h53
